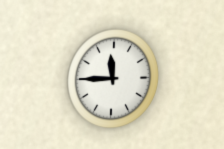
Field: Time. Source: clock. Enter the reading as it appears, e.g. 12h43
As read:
11h45
